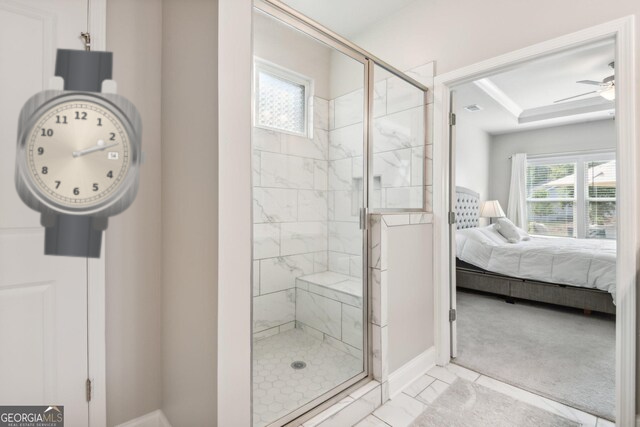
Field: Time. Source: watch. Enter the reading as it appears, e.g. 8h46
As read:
2h12
